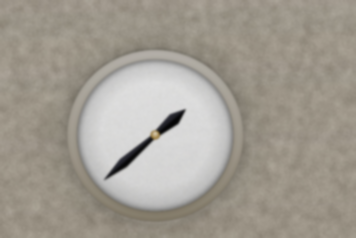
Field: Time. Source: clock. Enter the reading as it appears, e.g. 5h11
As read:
1h38
